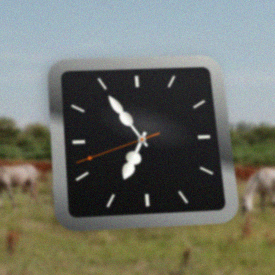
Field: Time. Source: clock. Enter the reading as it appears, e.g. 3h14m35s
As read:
6h54m42s
